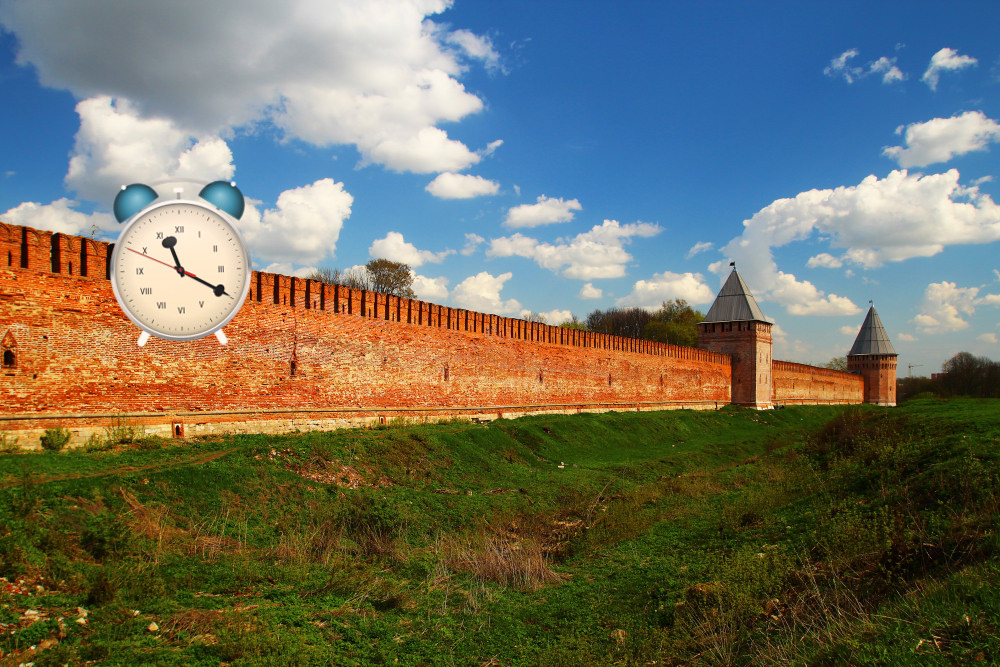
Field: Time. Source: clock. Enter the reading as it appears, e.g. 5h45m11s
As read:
11h19m49s
